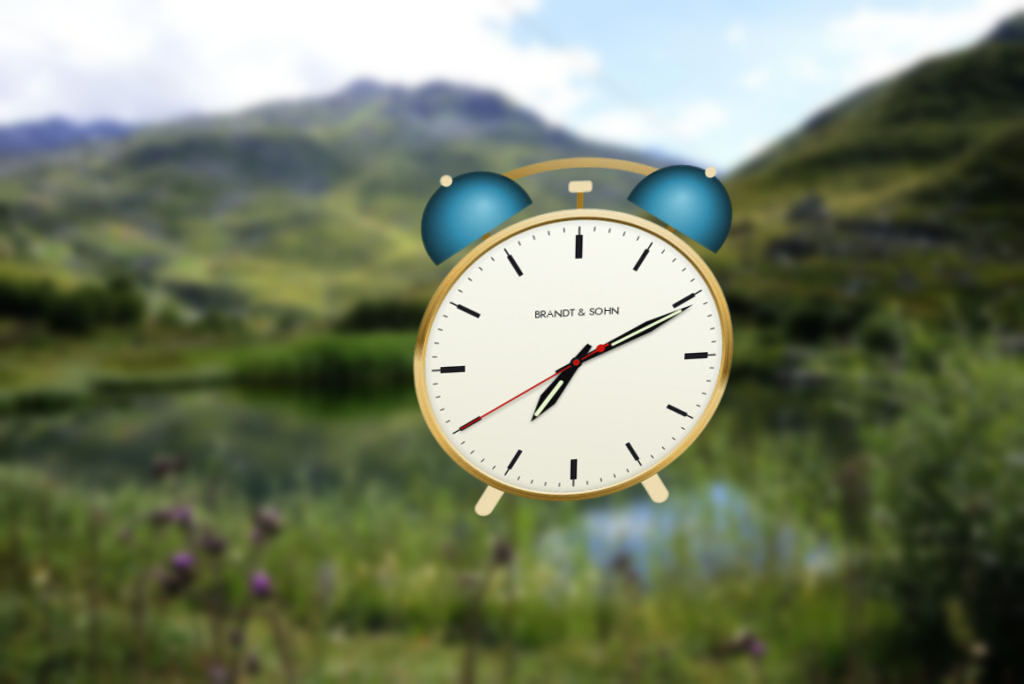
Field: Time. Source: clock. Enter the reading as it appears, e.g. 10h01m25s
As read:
7h10m40s
